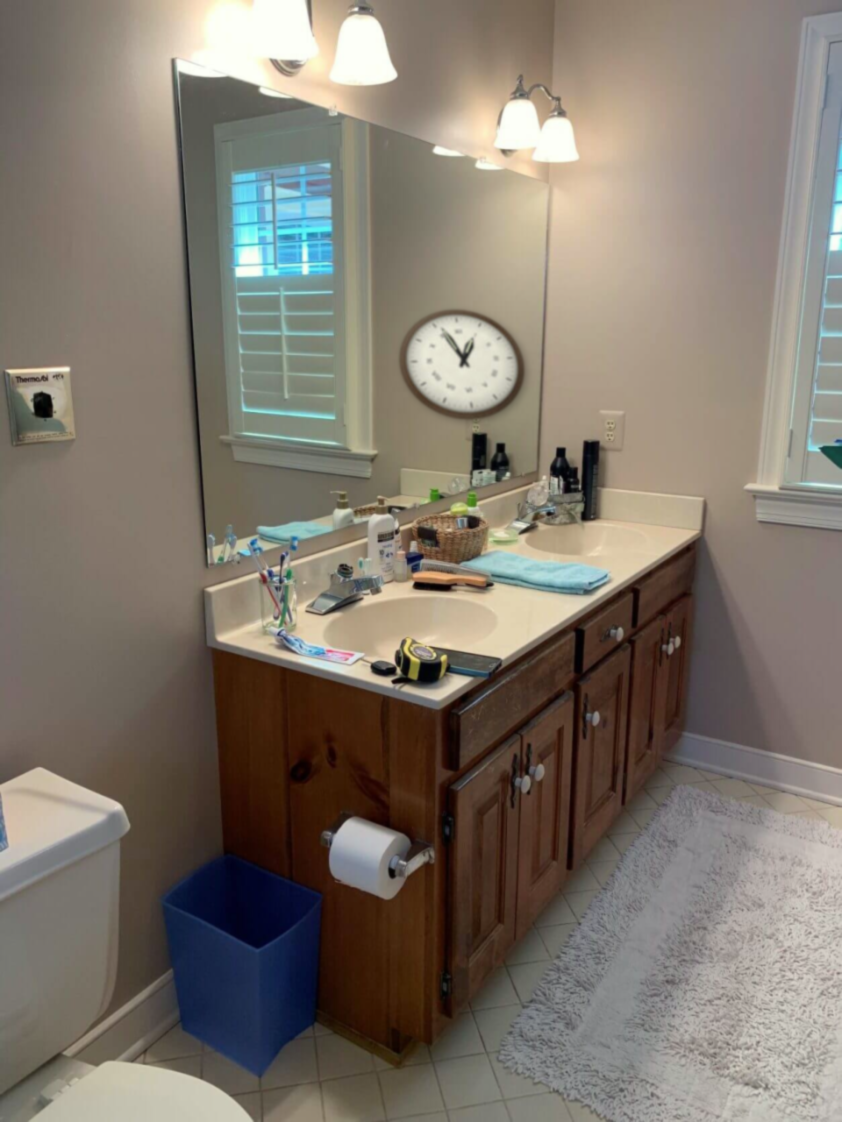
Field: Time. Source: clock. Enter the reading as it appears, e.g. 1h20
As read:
12h56
